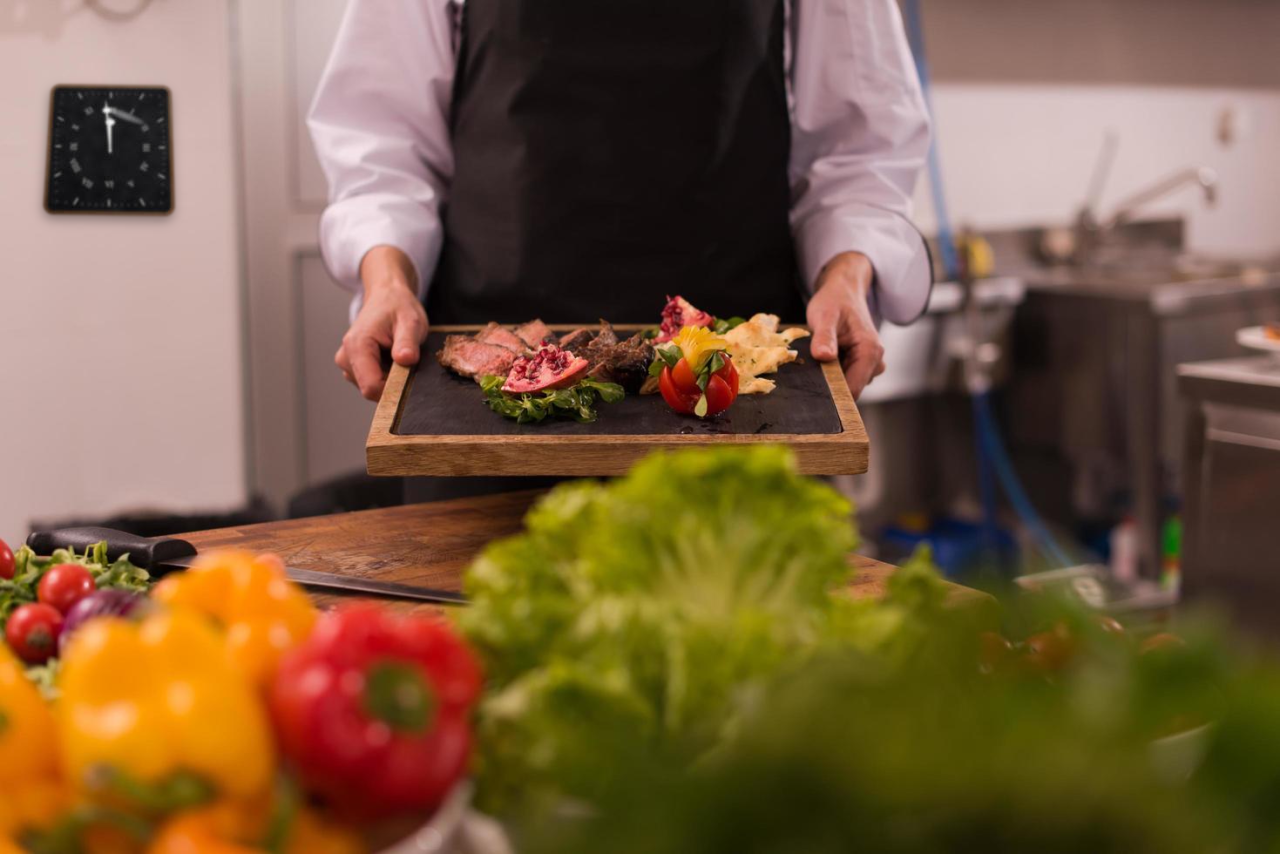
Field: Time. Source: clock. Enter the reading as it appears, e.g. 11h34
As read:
11h59
